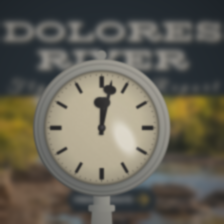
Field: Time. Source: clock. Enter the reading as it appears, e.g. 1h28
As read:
12h02
